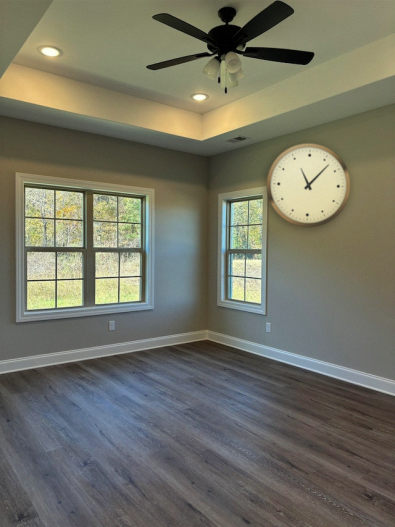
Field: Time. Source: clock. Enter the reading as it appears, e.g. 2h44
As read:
11h07
